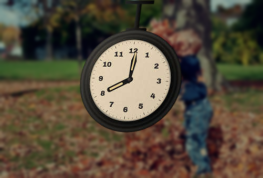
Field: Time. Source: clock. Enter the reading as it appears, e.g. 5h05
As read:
8h01
